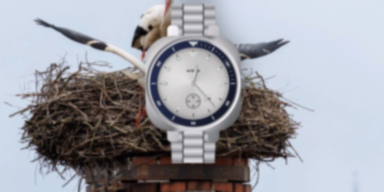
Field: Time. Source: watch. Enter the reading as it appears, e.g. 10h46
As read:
12h23
